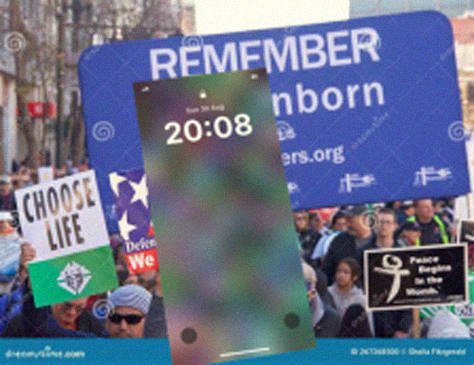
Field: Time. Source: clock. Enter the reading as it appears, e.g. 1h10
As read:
20h08
